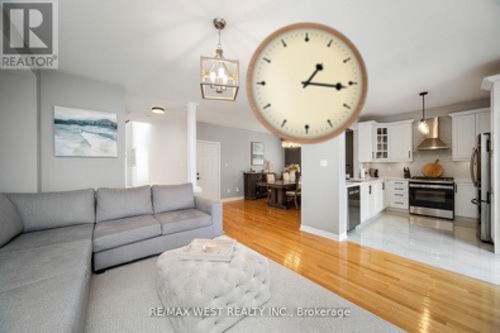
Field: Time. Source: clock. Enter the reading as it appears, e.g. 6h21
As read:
1h16
